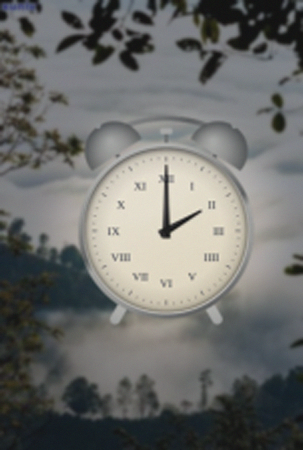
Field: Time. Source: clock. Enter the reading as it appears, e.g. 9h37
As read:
2h00
